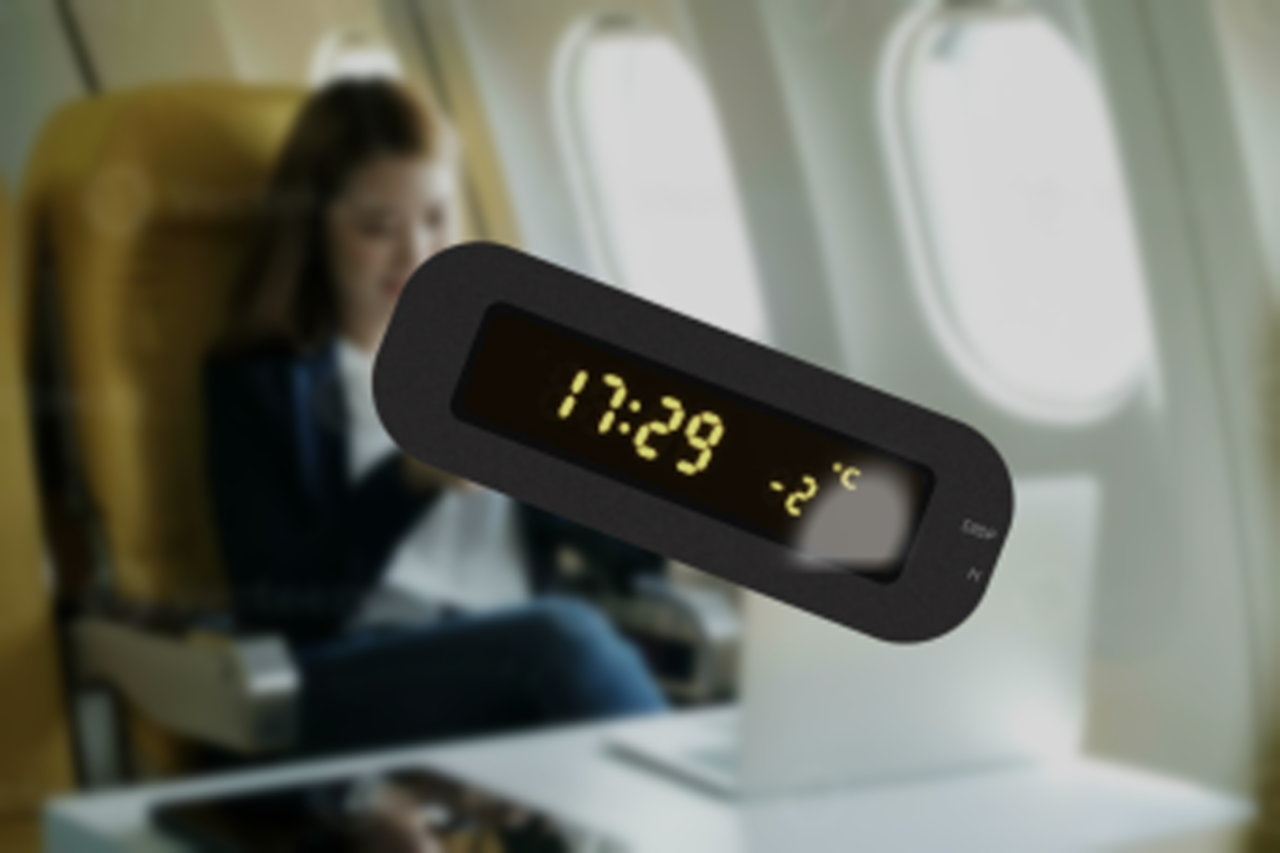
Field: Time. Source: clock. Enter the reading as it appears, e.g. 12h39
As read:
17h29
